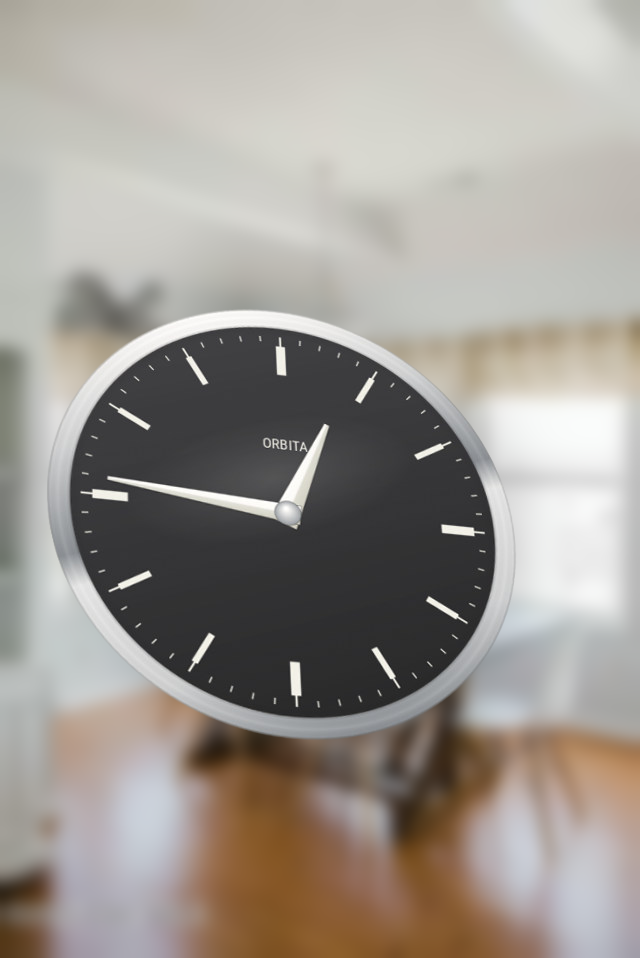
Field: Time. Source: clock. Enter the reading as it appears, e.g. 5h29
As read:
12h46
